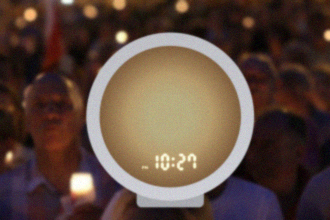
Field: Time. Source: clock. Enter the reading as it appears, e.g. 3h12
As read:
10h27
